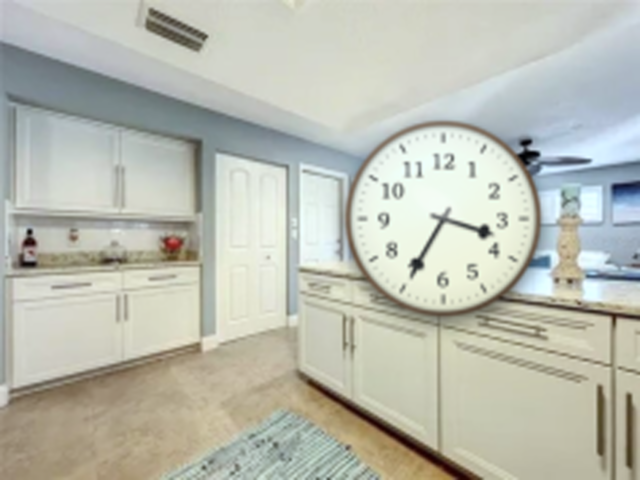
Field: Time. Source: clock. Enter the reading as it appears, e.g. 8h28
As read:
3h35
